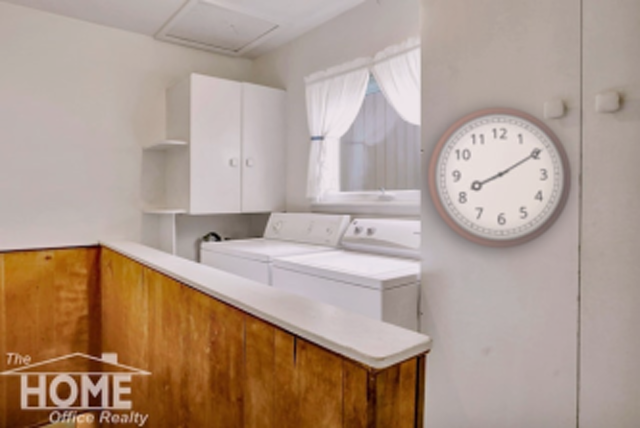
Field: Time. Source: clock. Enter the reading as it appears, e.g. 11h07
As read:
8h10
